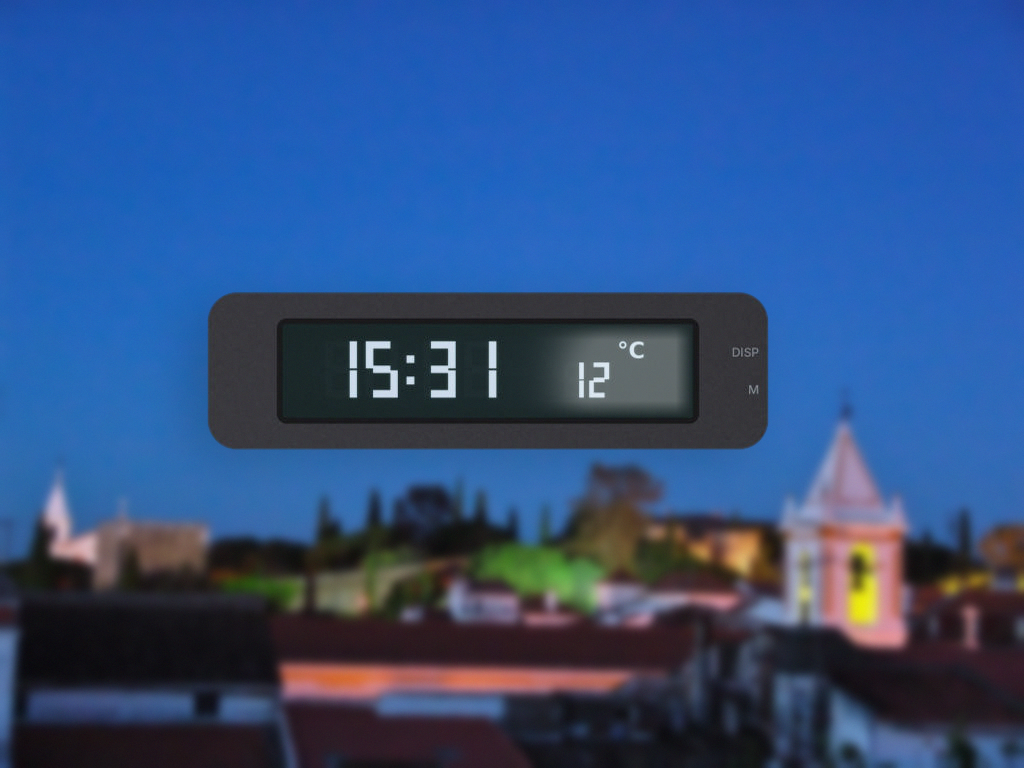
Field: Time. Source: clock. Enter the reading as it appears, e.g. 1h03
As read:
15h31
